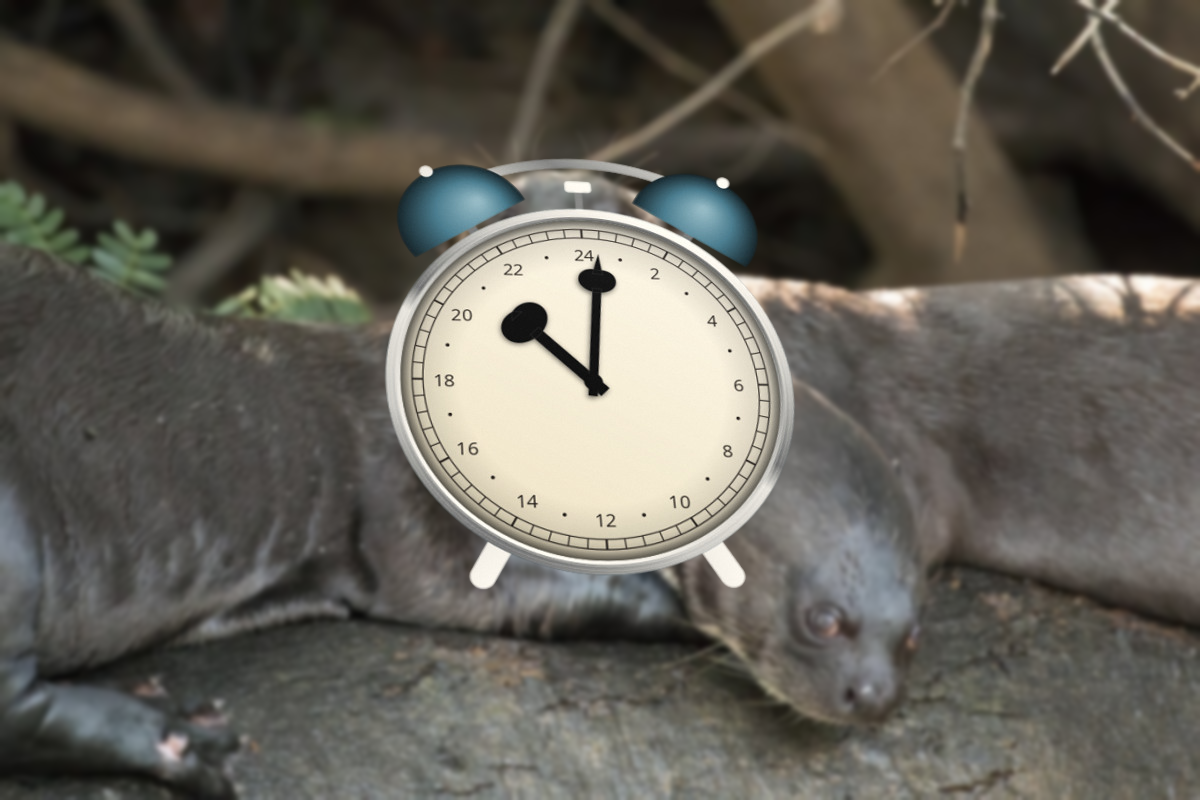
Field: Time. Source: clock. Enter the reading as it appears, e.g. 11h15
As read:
21h01
